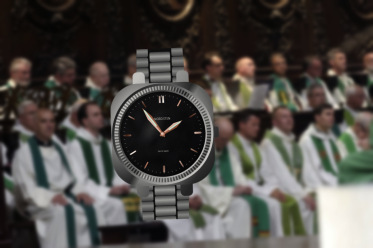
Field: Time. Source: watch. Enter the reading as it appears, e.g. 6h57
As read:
1h54
